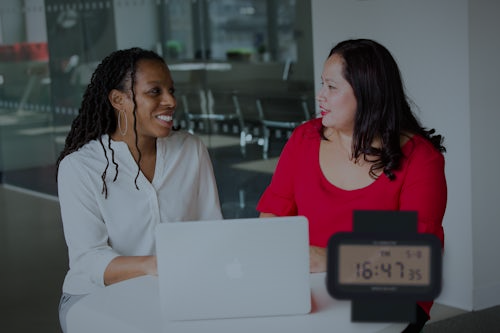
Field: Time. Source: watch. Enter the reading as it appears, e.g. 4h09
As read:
16h47
